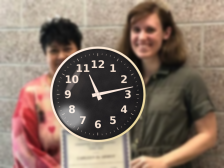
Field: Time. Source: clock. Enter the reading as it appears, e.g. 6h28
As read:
11h13
